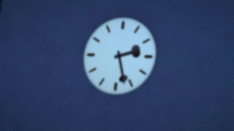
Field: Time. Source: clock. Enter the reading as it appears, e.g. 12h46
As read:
2h27
